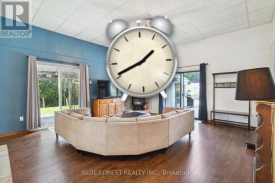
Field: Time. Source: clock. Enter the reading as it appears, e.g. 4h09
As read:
1h41
